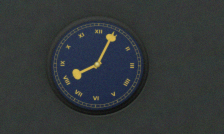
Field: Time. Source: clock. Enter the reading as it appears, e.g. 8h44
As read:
8h04
